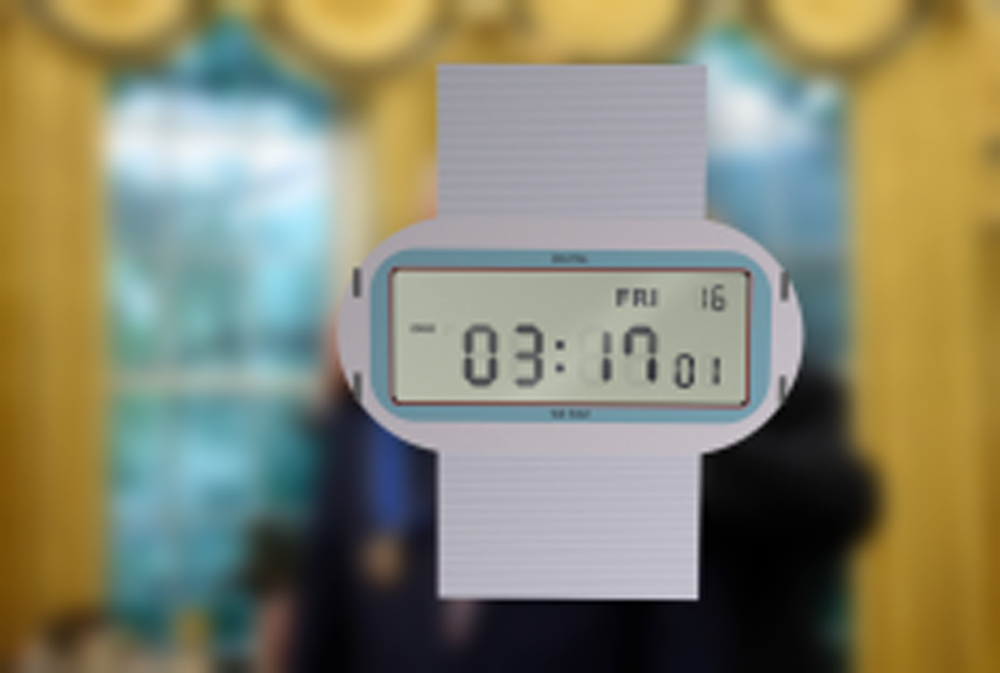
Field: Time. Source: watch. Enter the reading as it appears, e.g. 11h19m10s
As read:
3h17m01s
